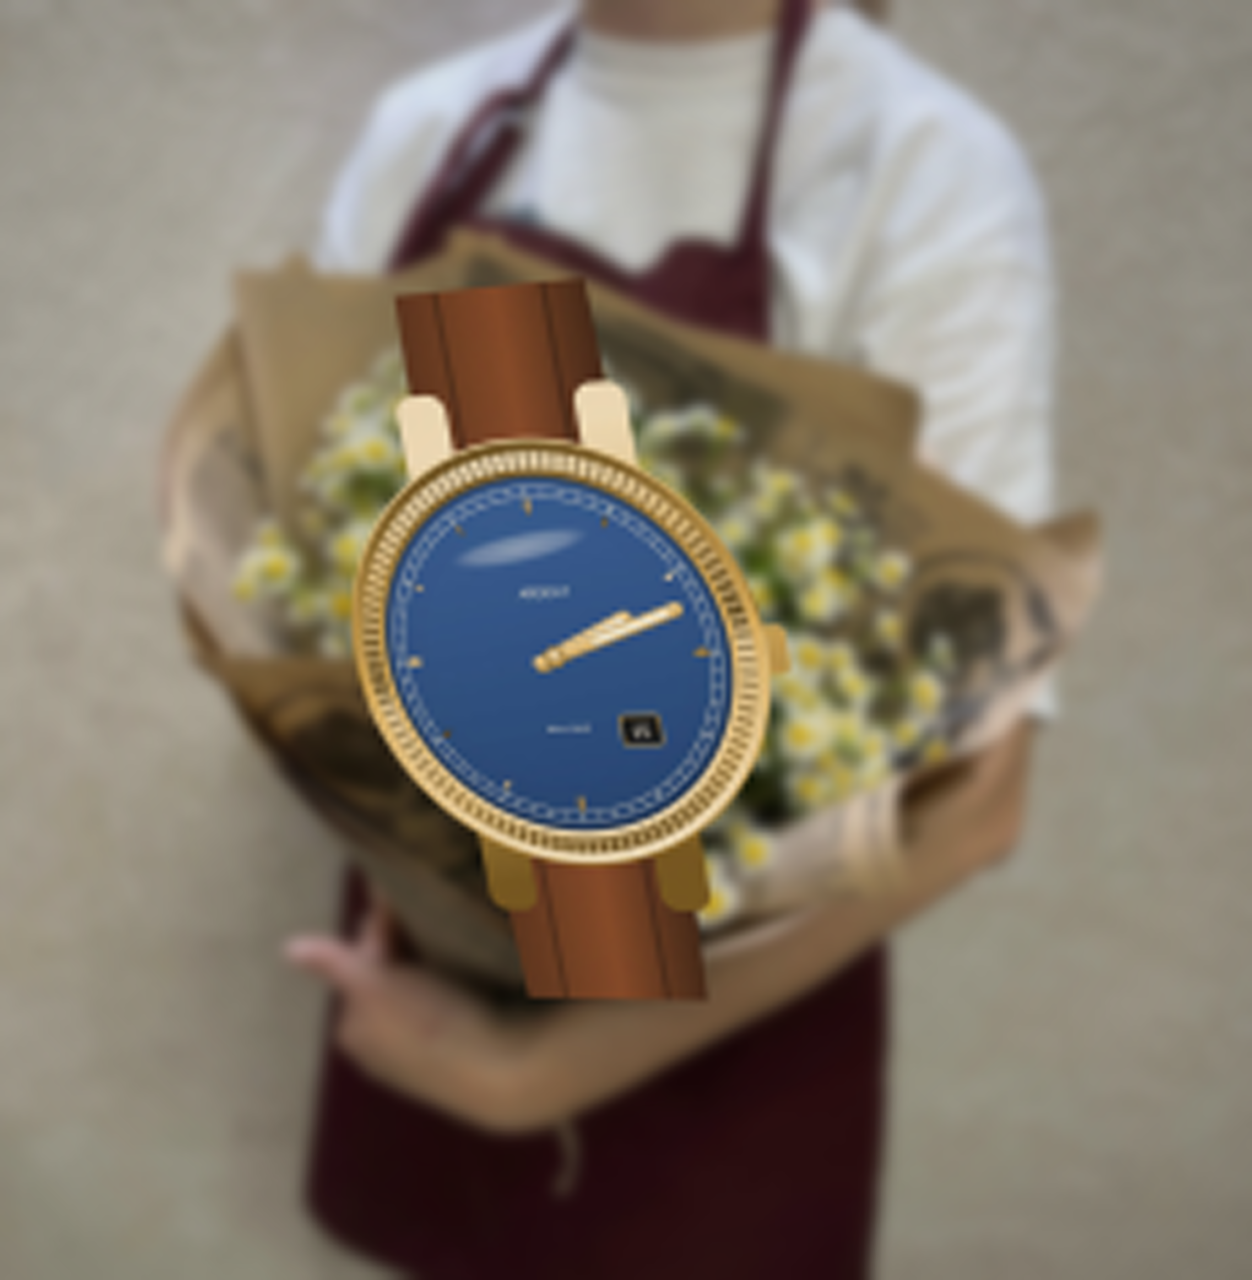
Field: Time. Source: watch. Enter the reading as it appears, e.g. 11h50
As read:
2h12
